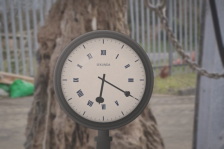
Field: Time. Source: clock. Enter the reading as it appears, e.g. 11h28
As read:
6h20
